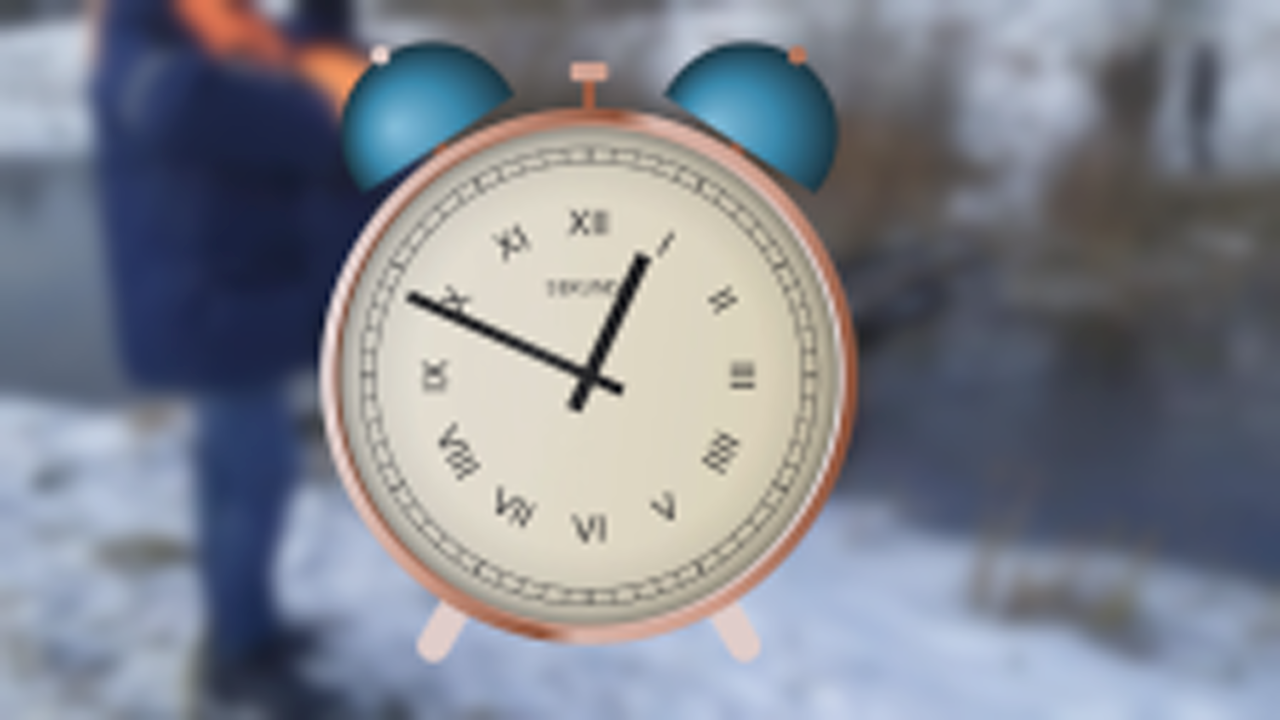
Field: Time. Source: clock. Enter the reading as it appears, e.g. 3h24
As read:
12h49
